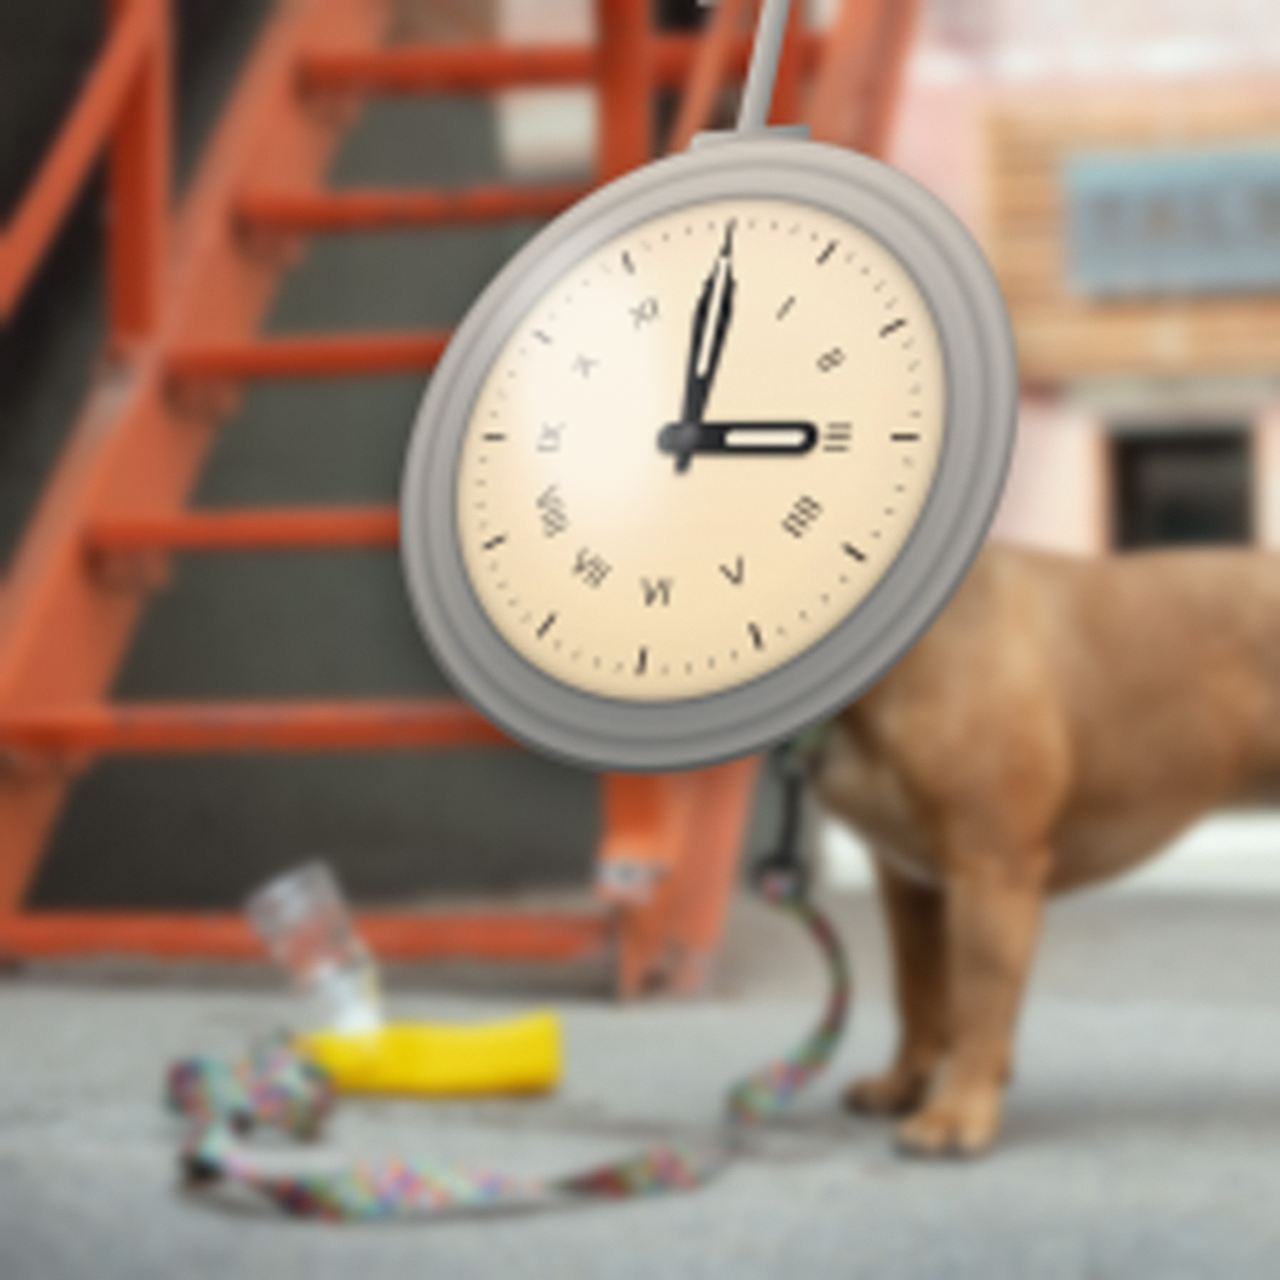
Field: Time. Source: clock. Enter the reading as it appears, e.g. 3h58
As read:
3h00
